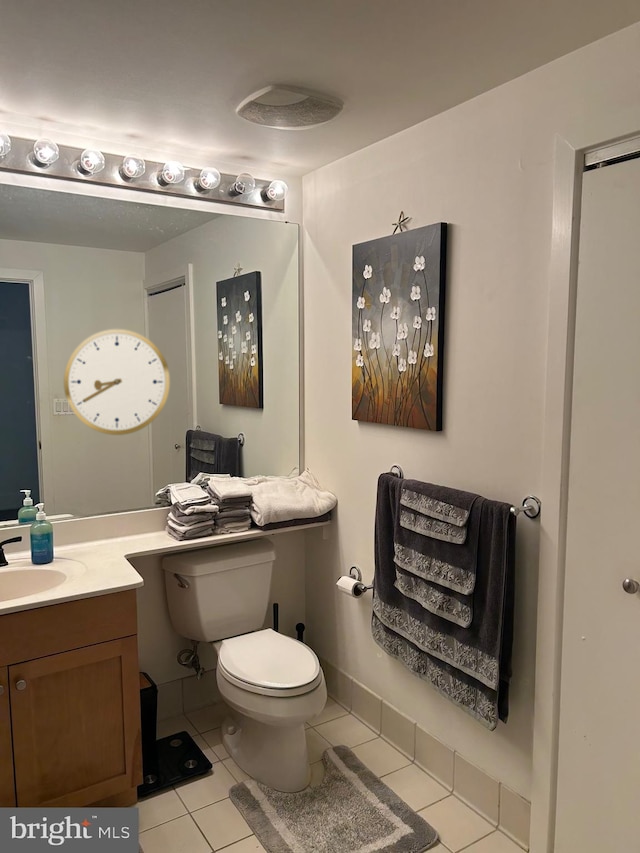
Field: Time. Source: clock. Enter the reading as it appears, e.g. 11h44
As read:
8h40
